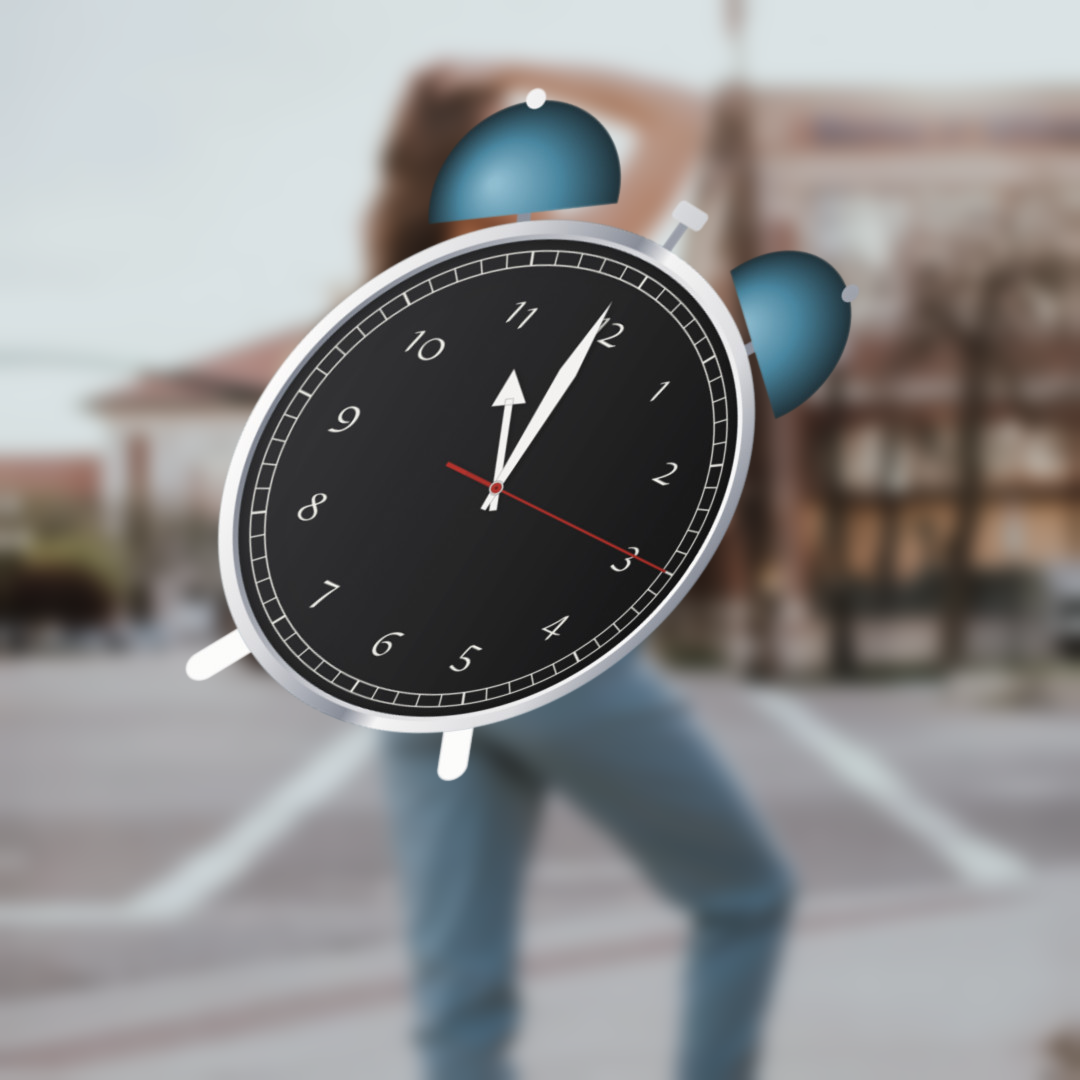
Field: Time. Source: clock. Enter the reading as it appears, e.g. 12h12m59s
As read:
10h59m15s
